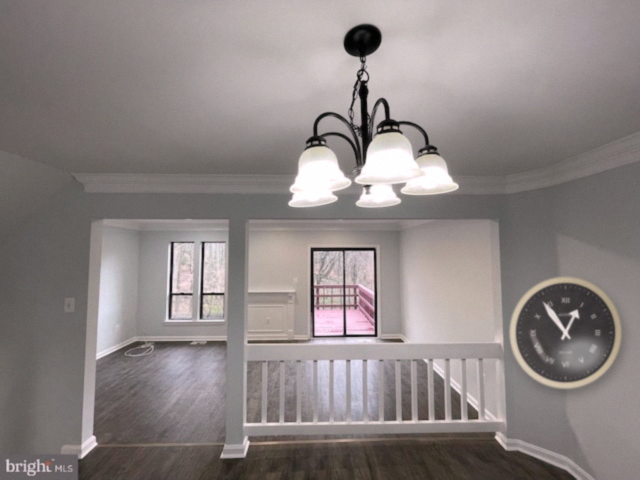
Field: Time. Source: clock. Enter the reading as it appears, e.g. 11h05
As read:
12h54
